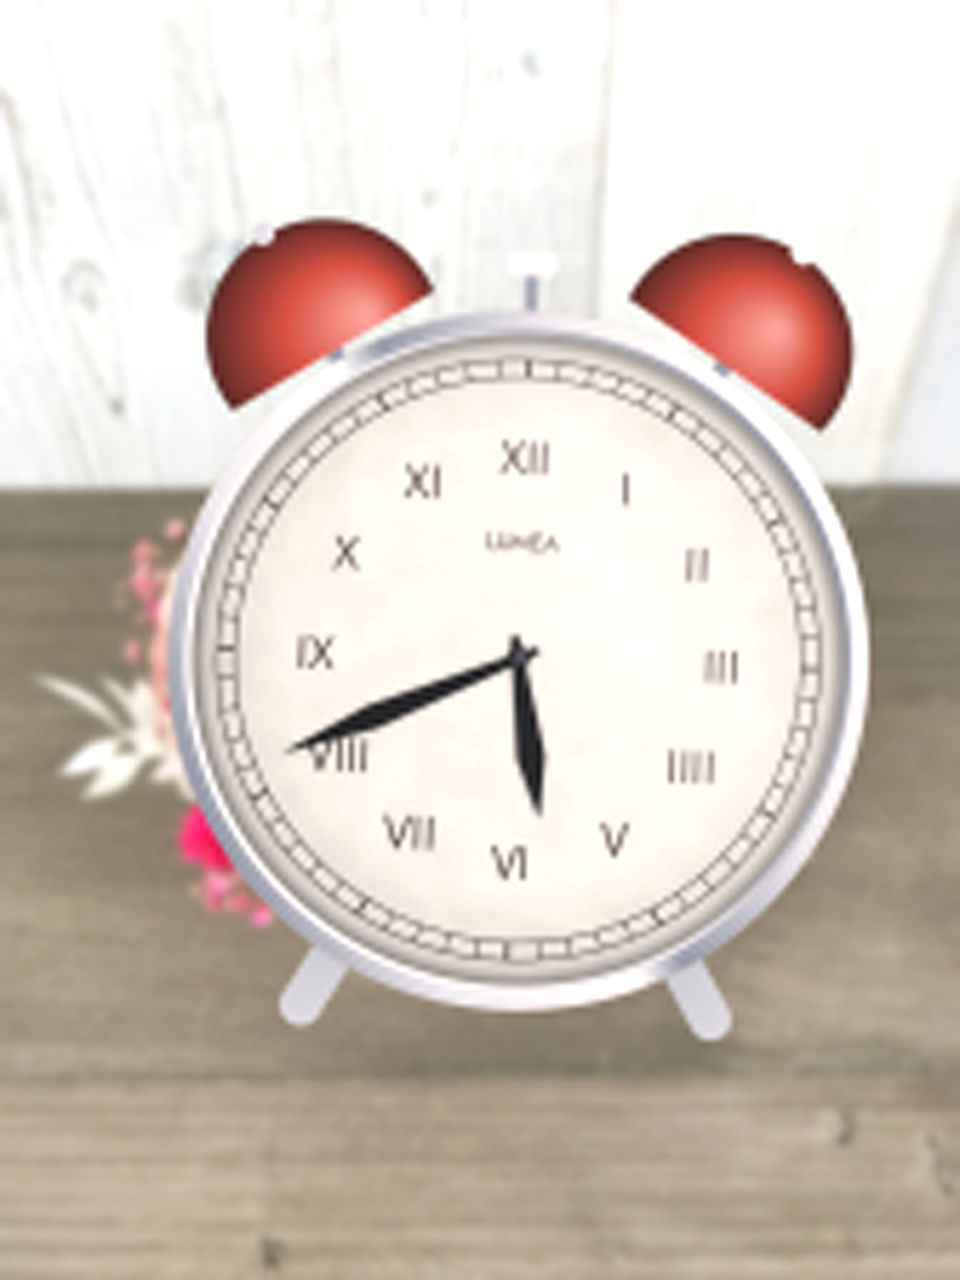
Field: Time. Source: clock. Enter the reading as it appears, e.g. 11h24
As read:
5h41
